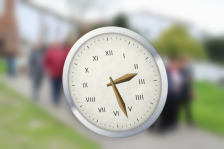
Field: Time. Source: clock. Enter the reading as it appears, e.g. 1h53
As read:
2h27
